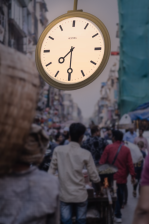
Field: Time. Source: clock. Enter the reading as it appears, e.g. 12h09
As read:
7h30
